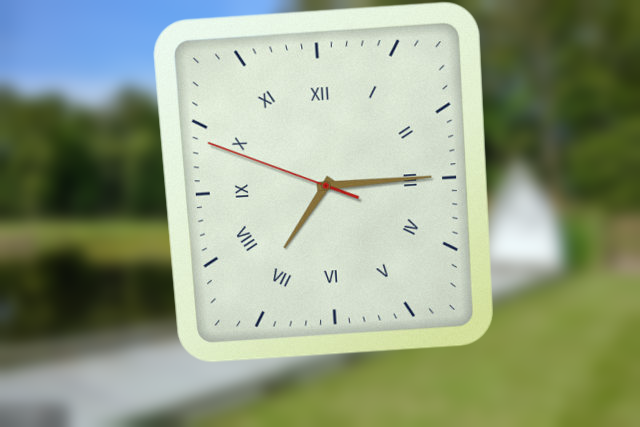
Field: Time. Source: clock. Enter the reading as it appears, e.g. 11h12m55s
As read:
7h14m49s
